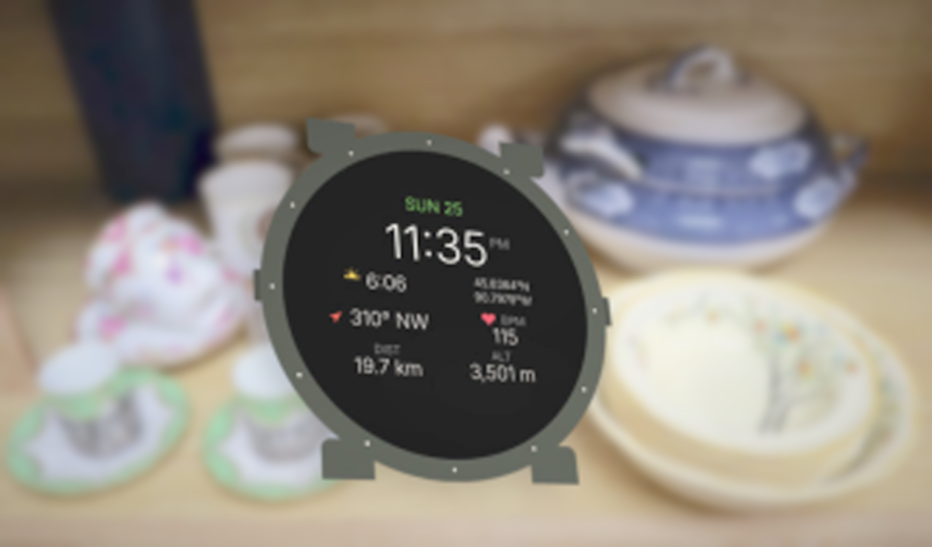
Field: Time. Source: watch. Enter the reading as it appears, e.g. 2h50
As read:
11h35
